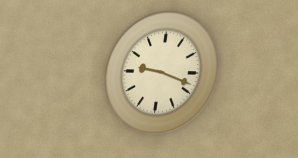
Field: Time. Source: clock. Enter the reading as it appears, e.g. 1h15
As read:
9h18
